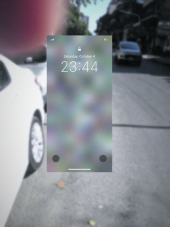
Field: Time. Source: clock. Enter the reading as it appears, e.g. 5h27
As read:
23h44
